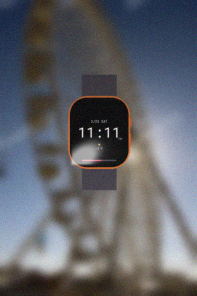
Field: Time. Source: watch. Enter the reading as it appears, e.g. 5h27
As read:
11h11
